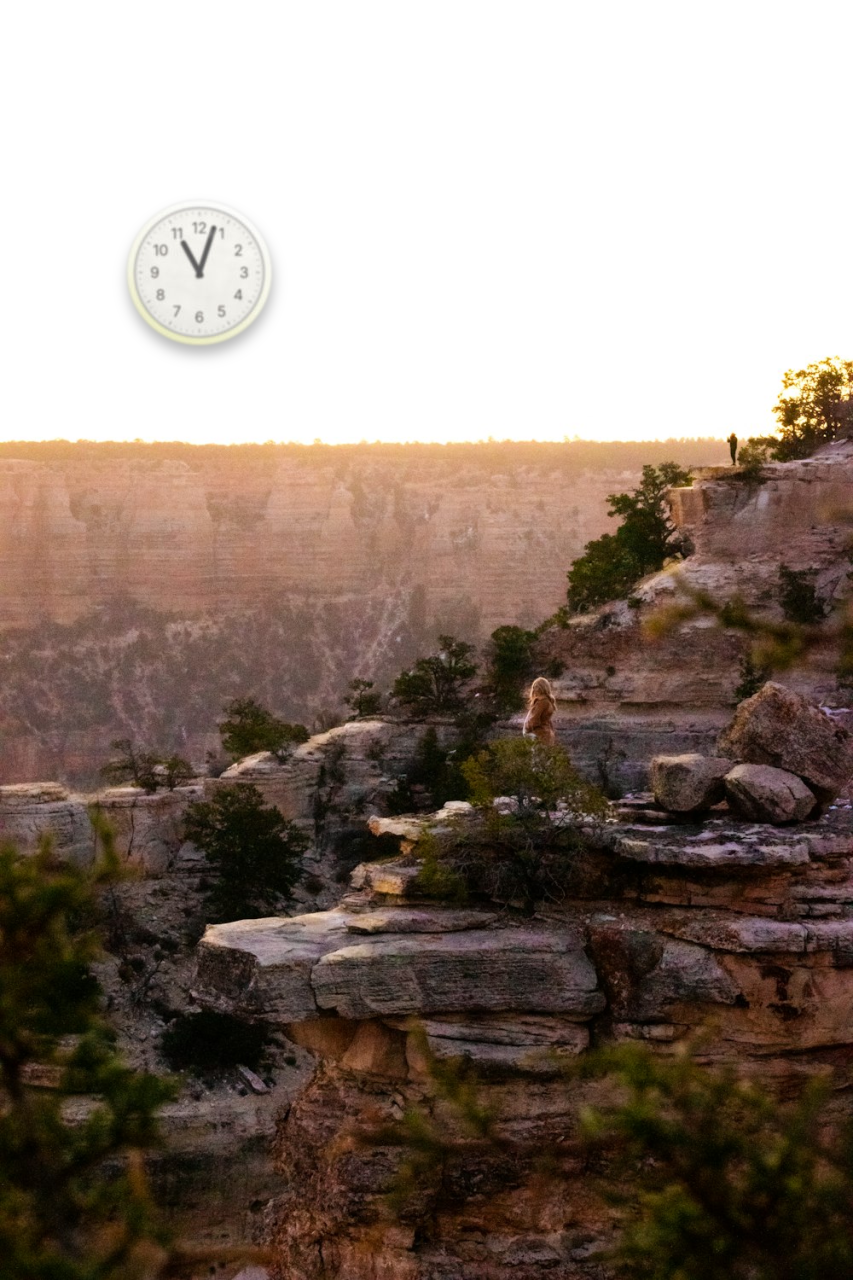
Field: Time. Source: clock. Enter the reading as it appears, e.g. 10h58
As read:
11h03
